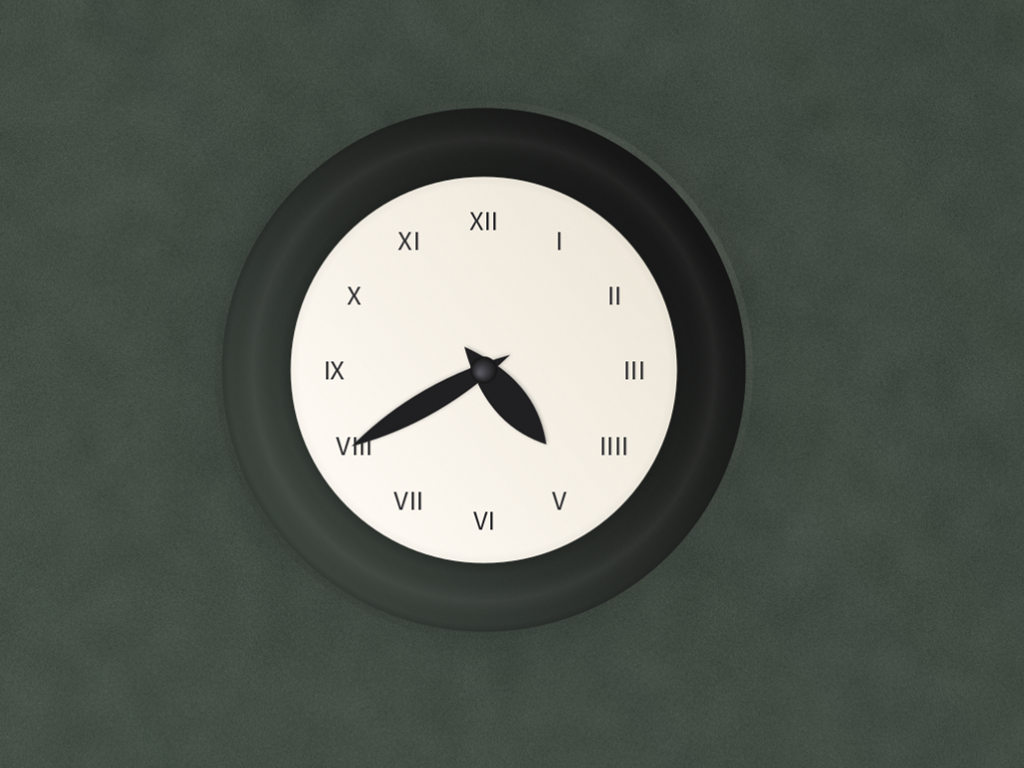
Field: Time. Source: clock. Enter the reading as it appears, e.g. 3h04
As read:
4h40
